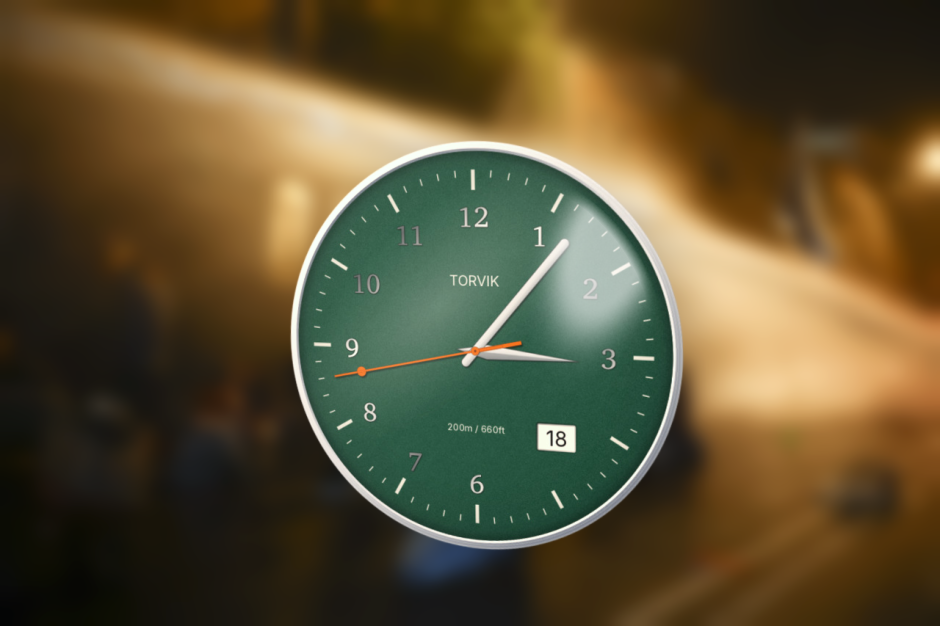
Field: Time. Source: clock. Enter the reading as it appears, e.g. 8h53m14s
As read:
3h06m43s
